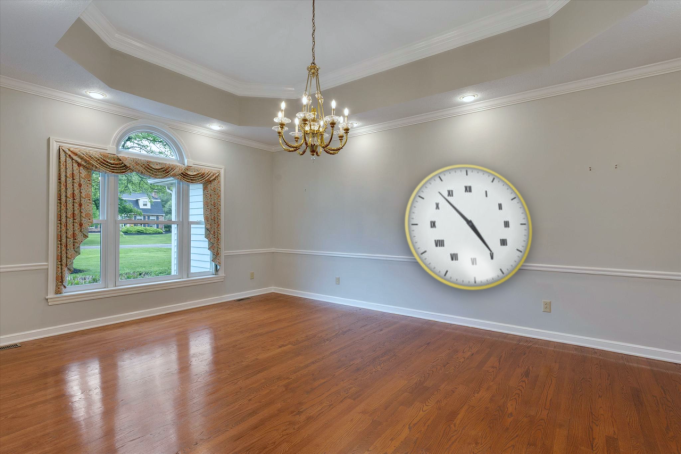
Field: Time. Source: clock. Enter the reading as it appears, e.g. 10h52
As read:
4h53
